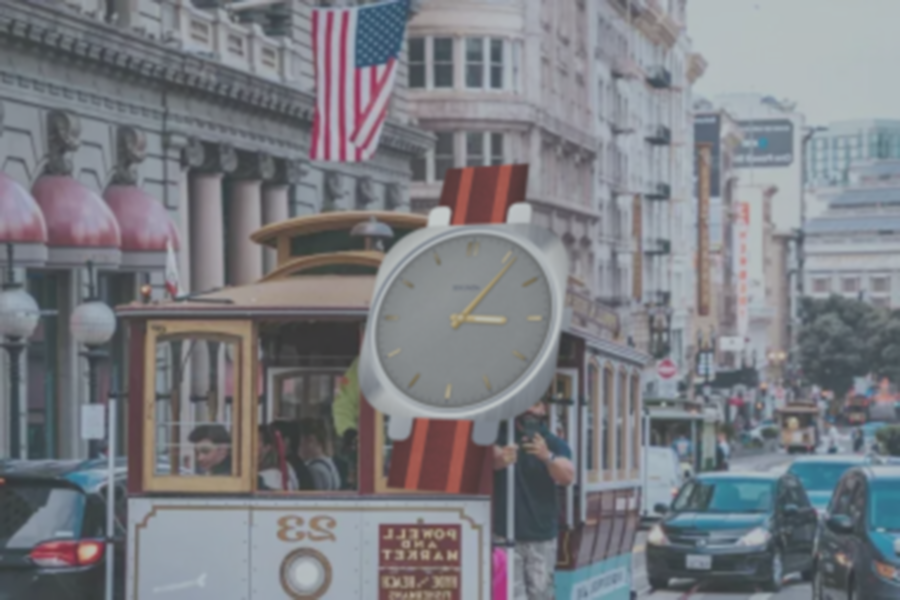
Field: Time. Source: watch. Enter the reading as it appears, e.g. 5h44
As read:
3h06
